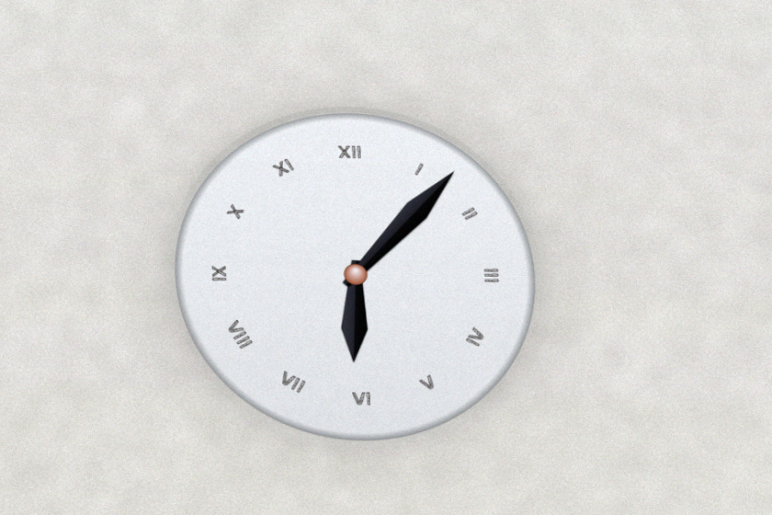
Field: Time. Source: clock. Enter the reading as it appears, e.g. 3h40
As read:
6h07
